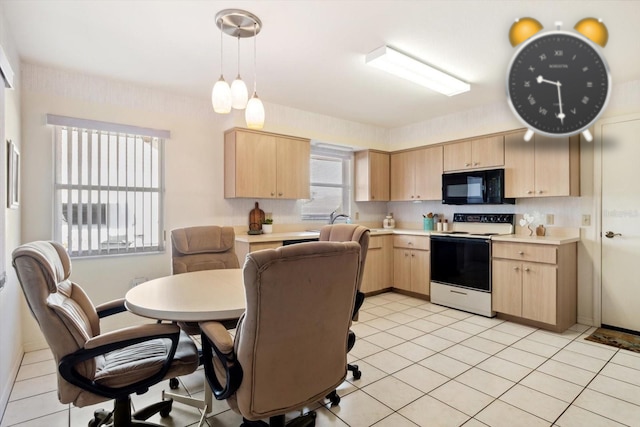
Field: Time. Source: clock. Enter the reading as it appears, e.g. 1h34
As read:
9h29
